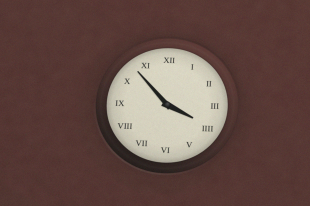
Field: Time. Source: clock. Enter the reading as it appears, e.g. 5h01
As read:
3h53
